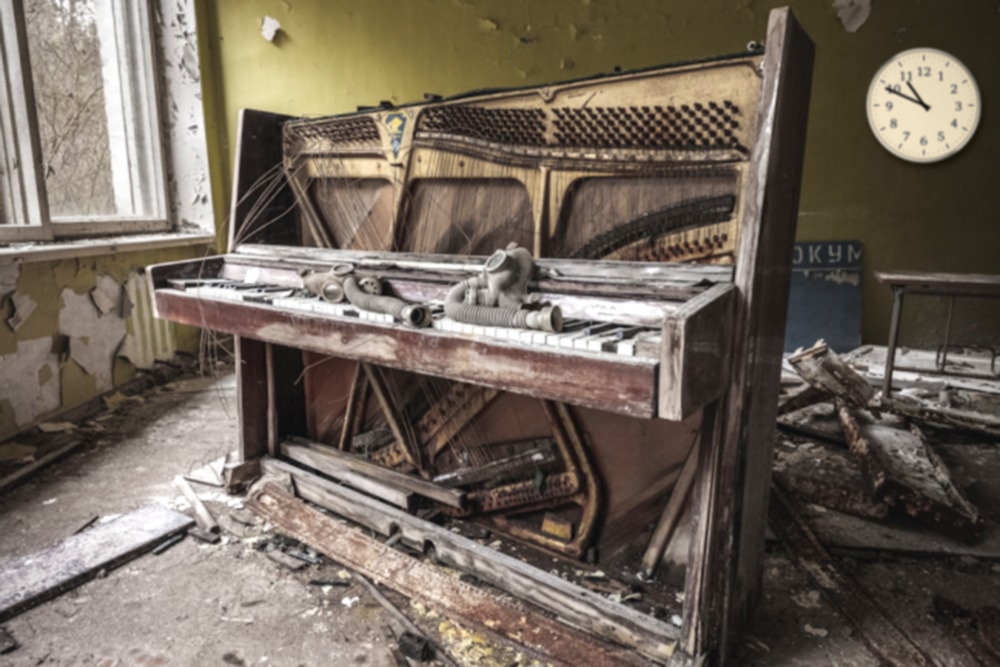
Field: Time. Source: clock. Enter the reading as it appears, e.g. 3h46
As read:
10h49
